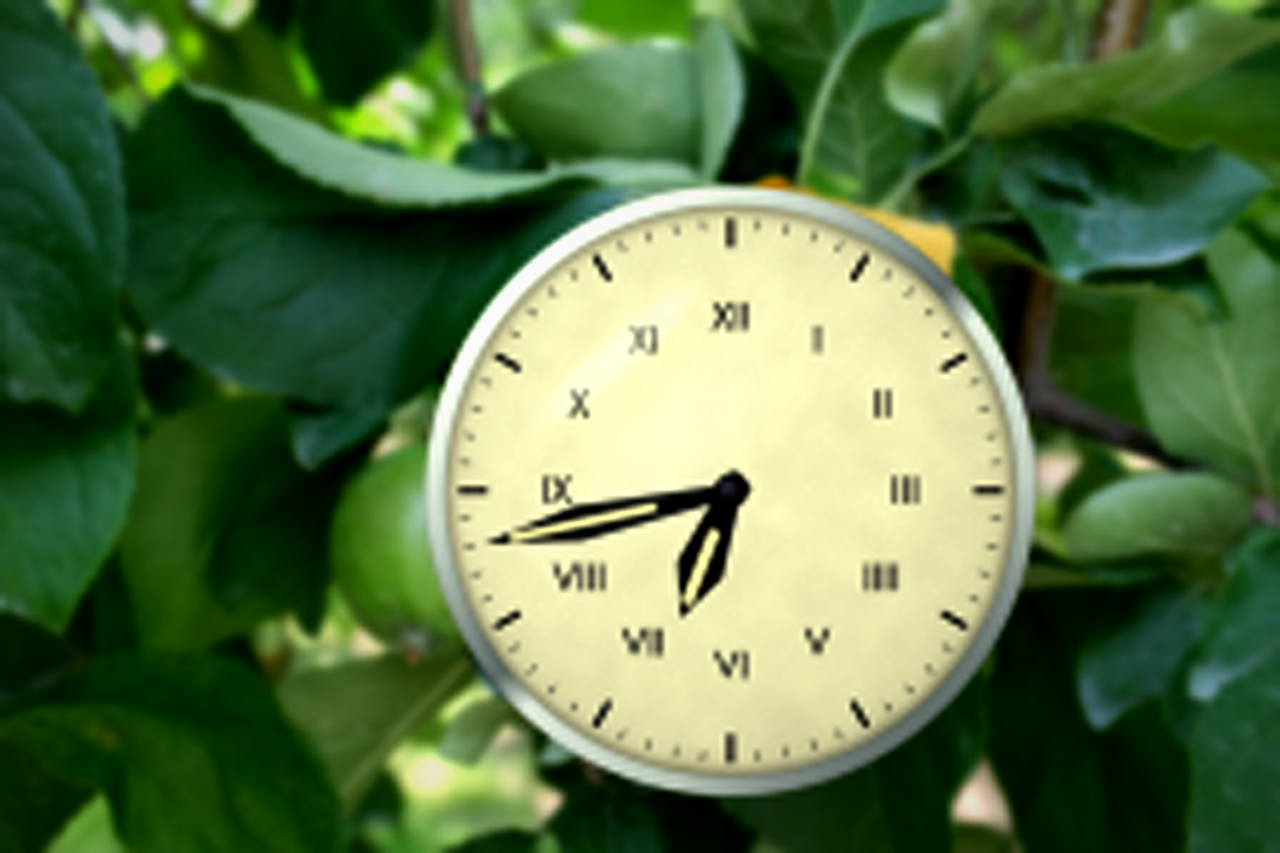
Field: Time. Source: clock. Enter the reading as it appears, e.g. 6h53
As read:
6h43
